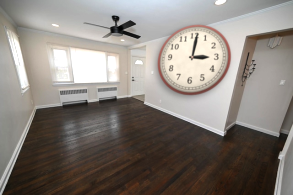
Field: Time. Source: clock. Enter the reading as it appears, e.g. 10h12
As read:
3h01
